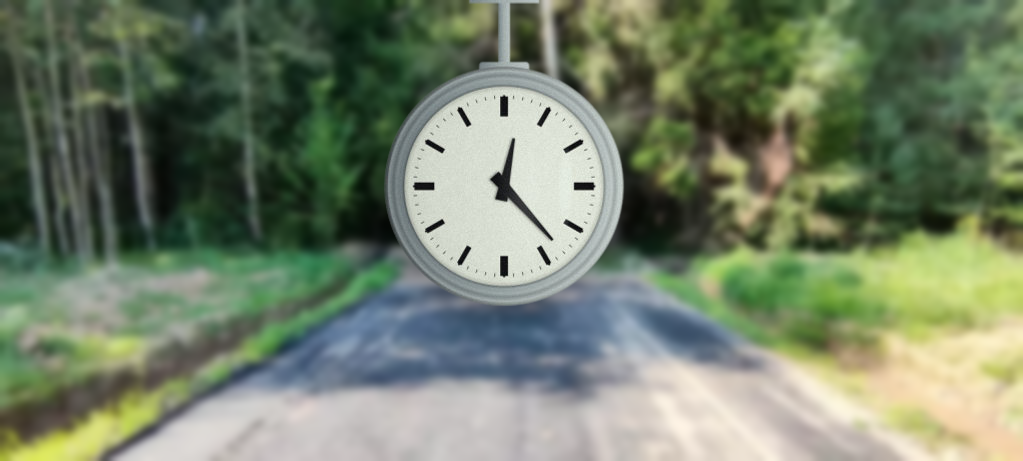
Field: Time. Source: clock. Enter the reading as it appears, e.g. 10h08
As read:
12h23
